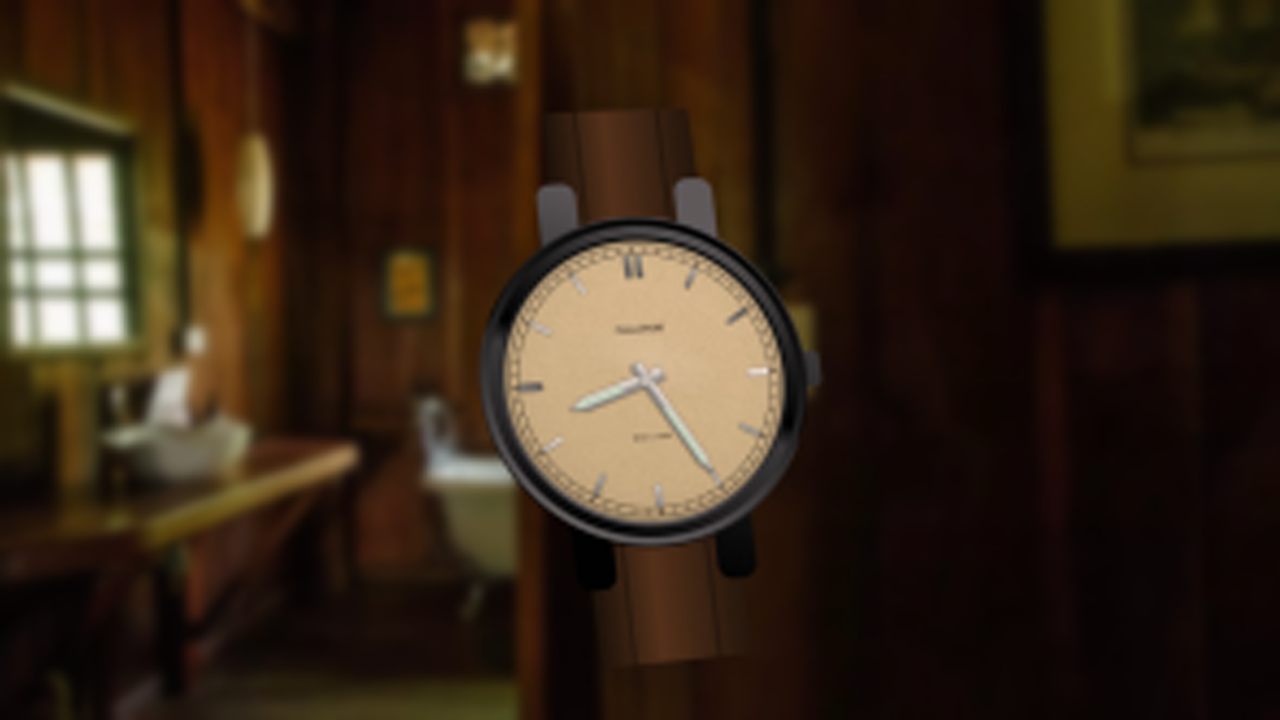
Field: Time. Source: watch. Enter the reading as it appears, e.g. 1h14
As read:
8h25
